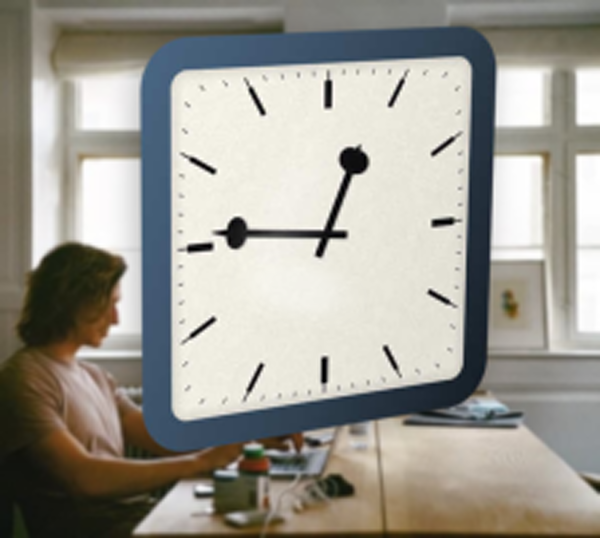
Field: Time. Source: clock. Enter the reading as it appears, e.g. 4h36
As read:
12h46
